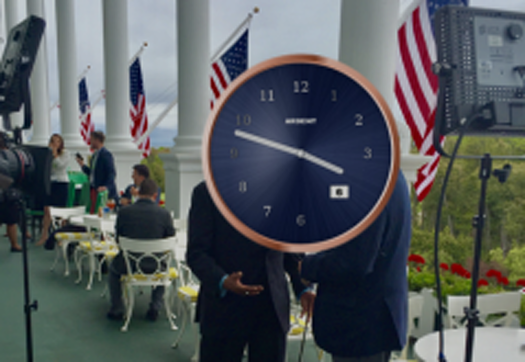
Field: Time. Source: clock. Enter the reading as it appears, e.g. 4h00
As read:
3h48
